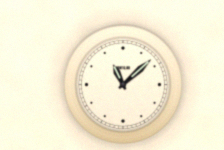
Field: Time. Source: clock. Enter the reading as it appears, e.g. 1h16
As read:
11h08
